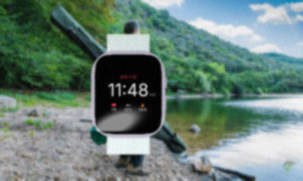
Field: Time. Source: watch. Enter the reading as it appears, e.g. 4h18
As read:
11h48
